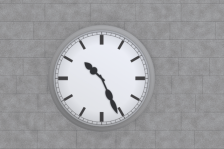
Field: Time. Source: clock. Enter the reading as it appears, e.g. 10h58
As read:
10h26
